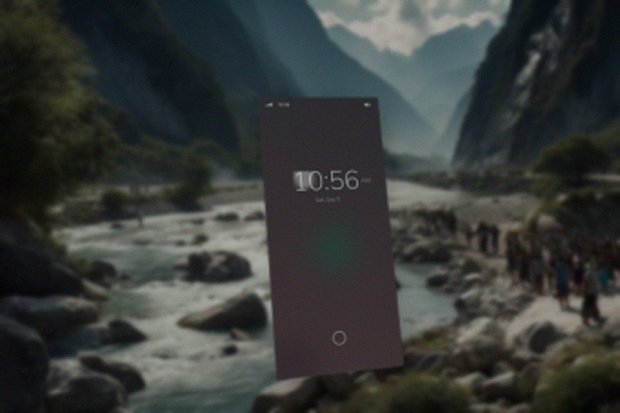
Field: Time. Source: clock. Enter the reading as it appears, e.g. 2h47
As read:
10h56
